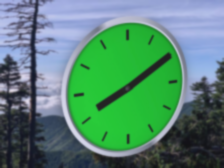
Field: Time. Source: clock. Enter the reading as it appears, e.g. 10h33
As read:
8h10
